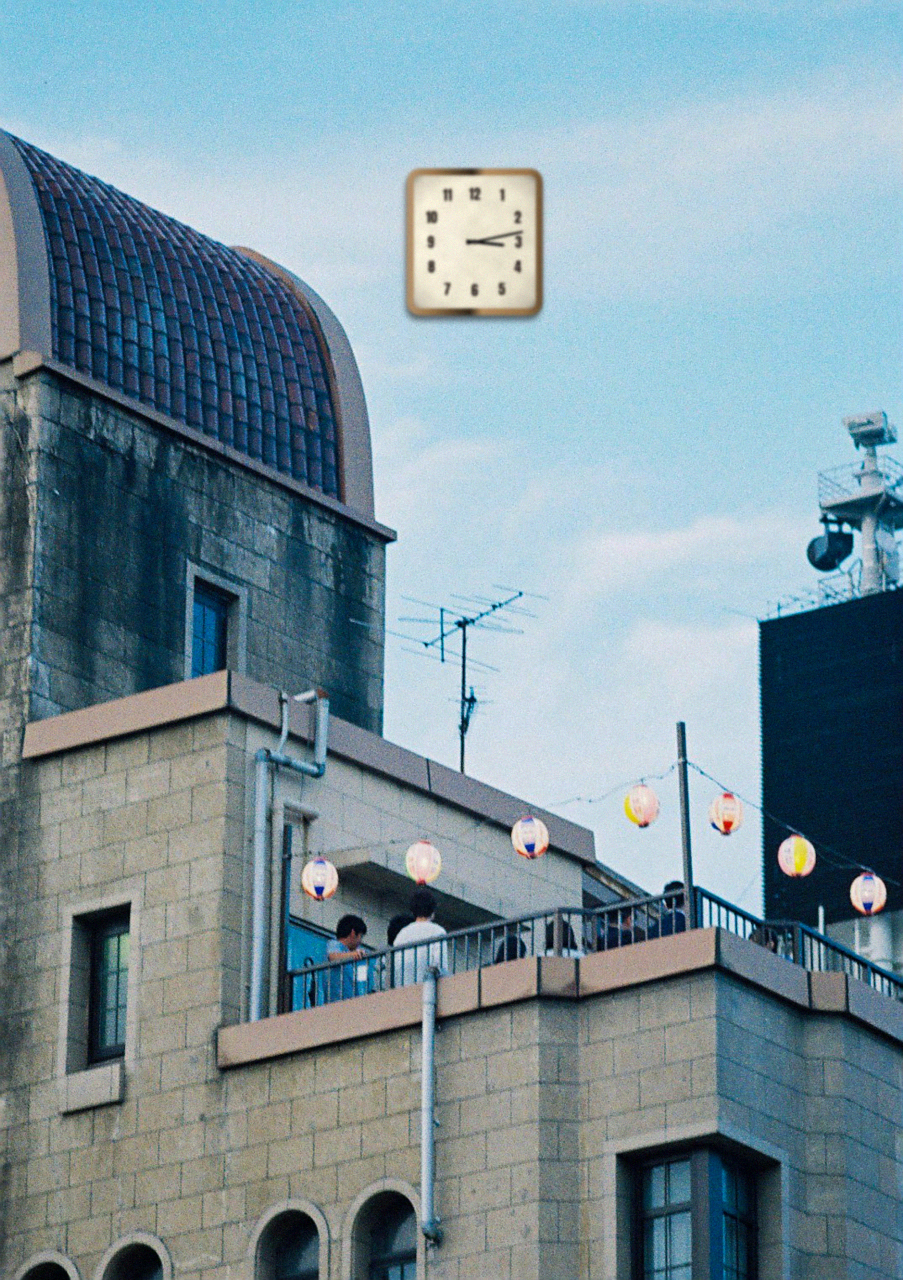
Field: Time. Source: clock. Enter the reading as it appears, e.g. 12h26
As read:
3h13
